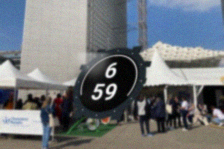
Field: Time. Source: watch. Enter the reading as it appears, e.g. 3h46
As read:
6h59
